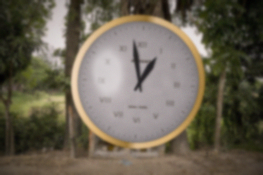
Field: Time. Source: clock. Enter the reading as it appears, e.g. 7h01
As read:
12h58
